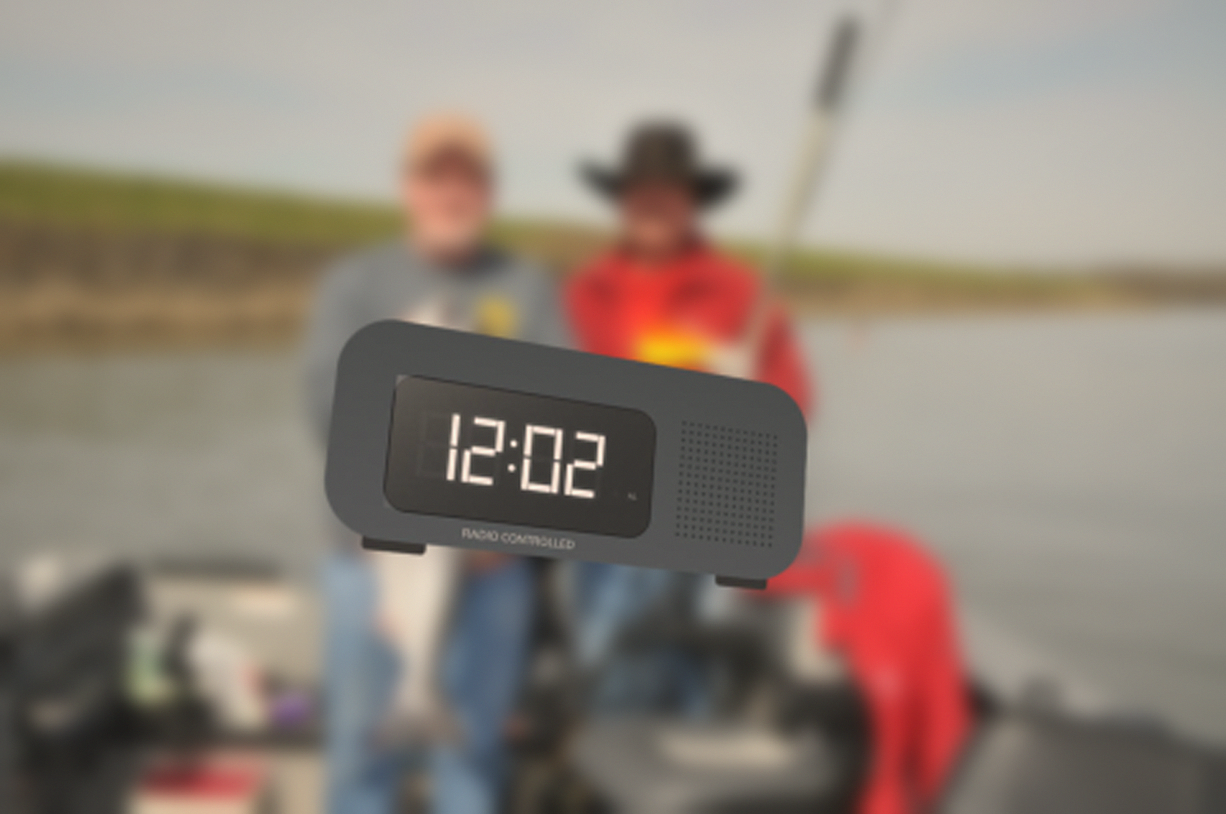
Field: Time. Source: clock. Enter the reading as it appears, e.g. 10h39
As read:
12h02
